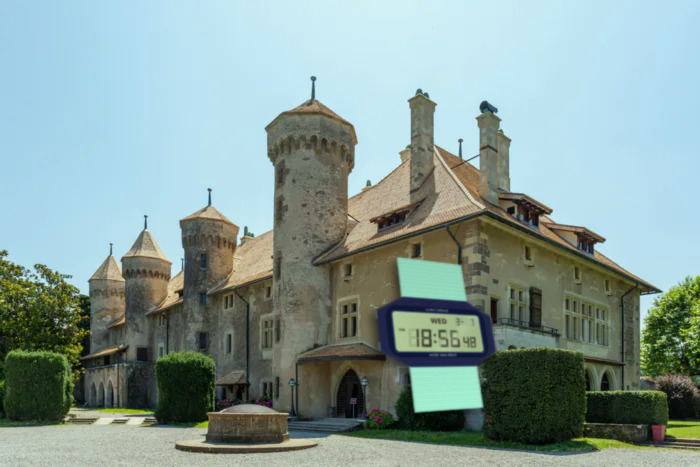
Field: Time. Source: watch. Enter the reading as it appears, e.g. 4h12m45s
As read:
18h56m48s
